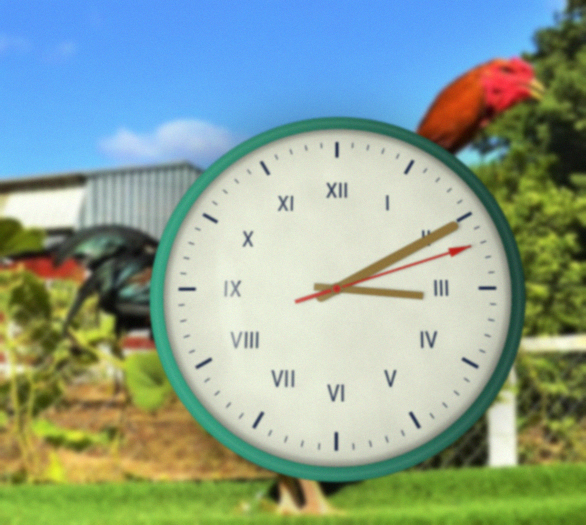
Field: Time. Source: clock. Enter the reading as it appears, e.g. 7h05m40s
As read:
3h10m12s
